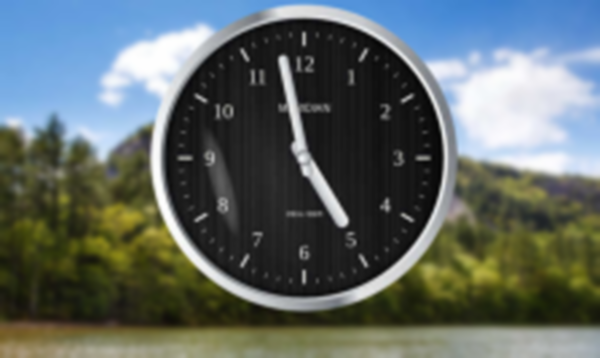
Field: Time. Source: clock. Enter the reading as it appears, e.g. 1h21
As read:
4h58
